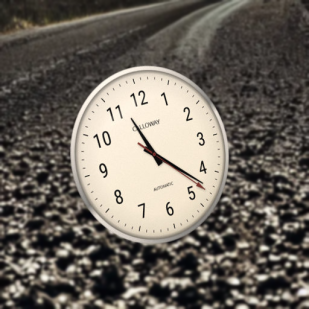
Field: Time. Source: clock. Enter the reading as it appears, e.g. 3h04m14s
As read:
11h22m23s
